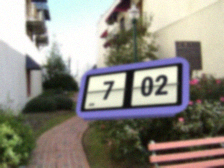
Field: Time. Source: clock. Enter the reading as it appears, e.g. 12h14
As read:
7h02
